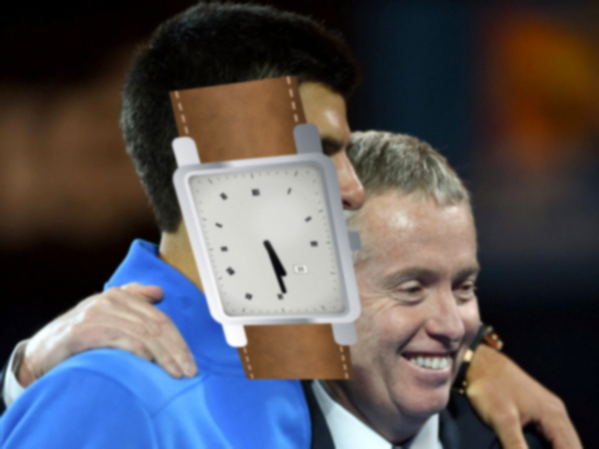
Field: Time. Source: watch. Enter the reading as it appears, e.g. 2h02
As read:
5h29
